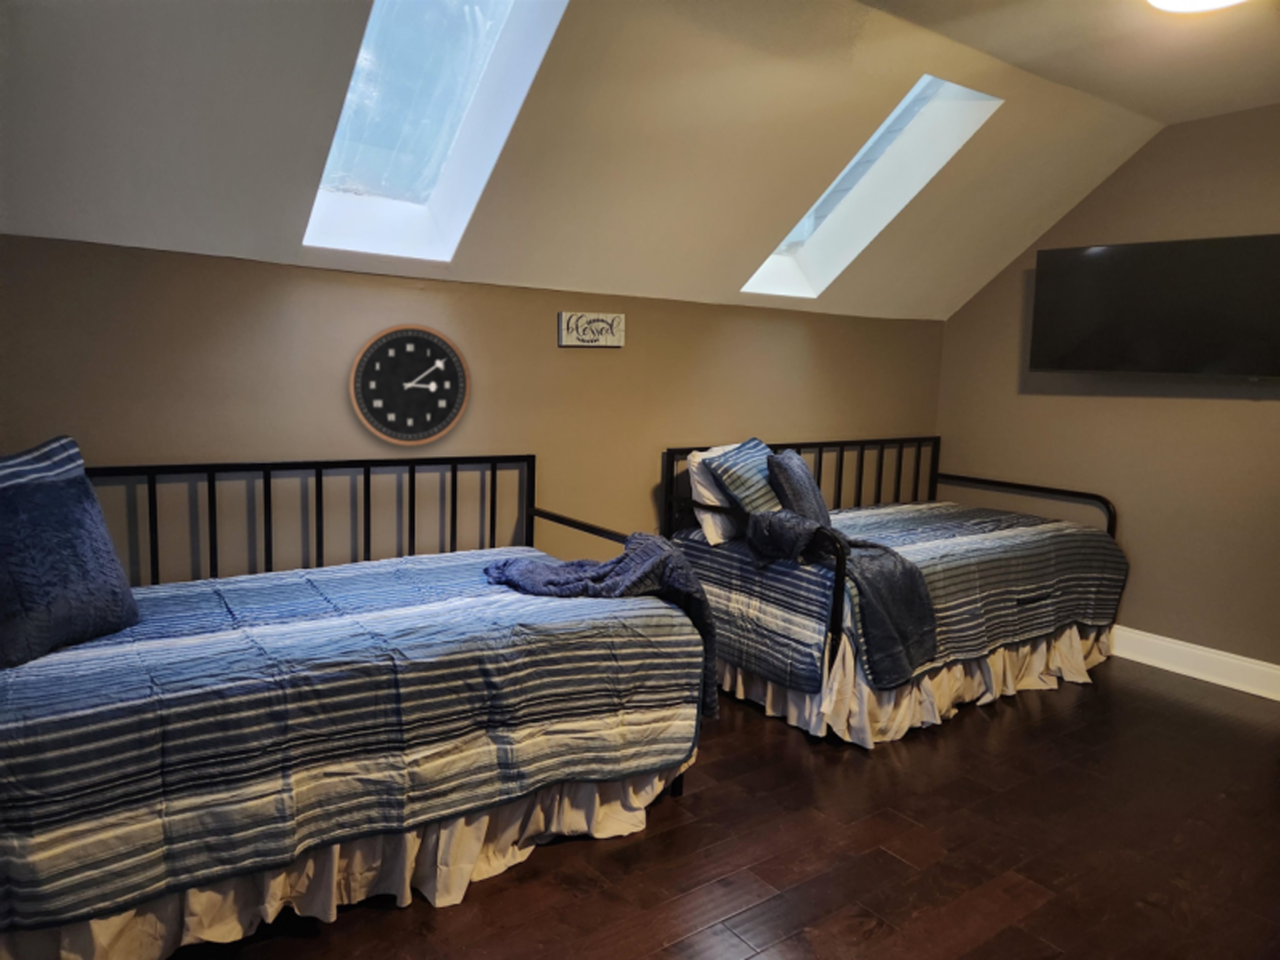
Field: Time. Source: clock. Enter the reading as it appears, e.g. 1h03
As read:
3h09
